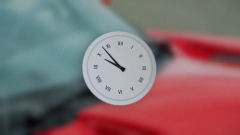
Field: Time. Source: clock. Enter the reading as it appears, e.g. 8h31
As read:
9h53
